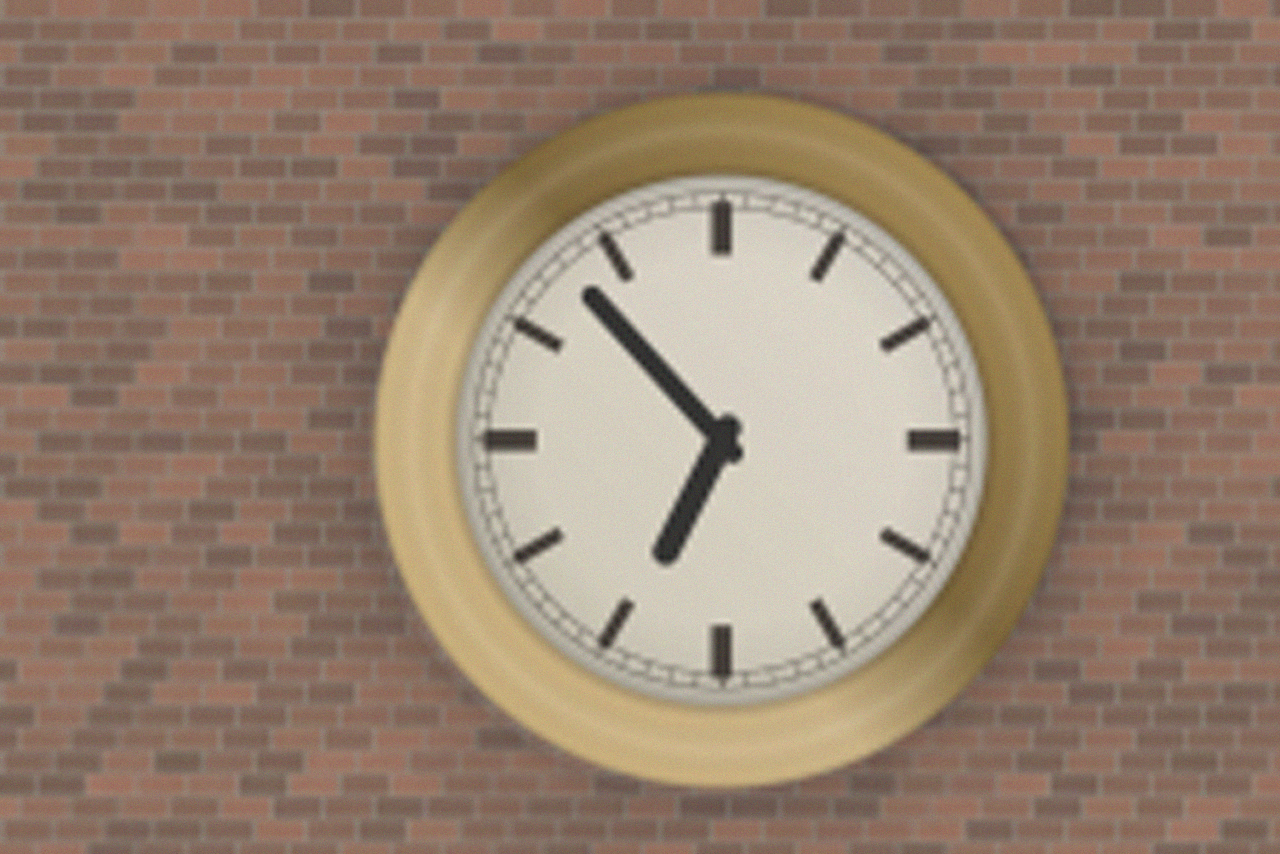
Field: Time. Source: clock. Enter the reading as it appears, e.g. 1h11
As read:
6h53
